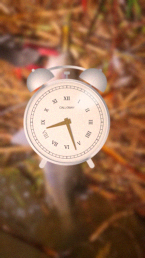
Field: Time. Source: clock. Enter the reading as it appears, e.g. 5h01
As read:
8h27
